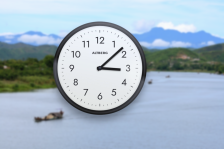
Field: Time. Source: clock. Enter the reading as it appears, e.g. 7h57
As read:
3h08
